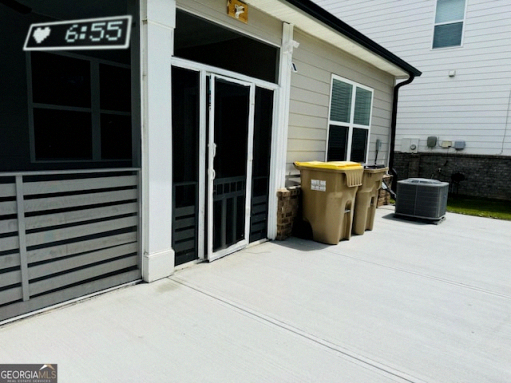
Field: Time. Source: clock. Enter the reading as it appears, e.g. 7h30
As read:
6h55
